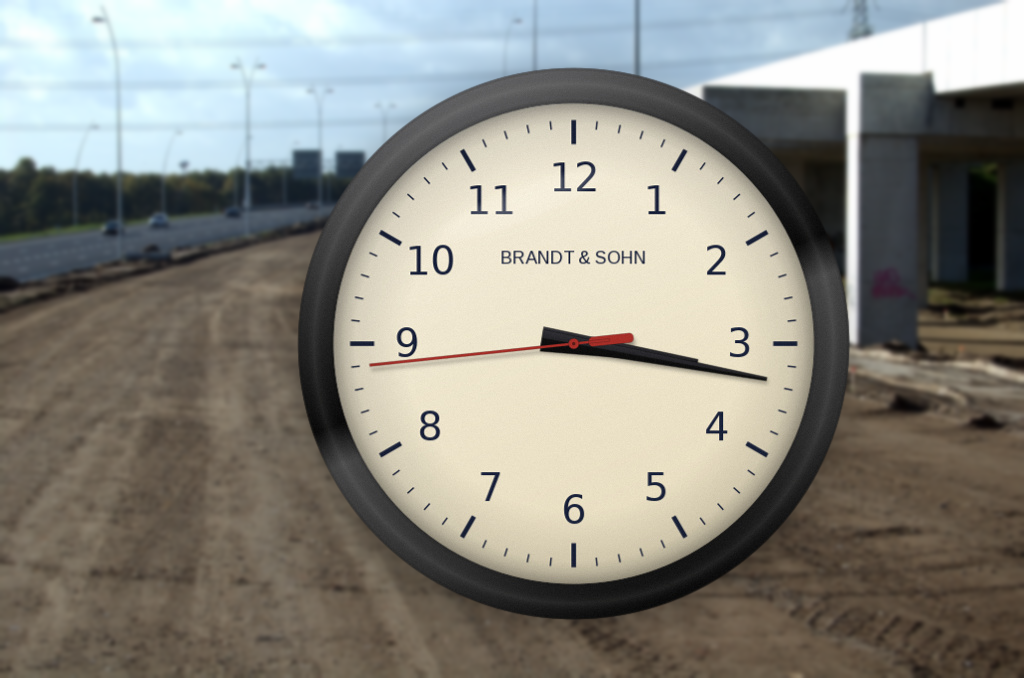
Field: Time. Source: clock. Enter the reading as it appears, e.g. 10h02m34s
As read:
3h16m44s
